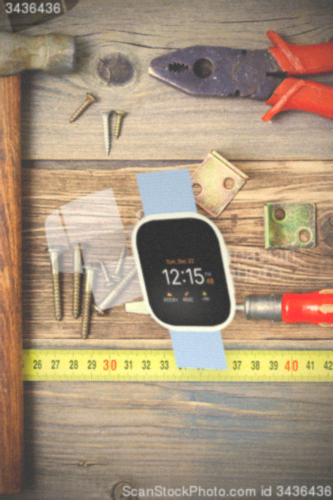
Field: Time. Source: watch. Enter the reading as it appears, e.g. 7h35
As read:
12h15
